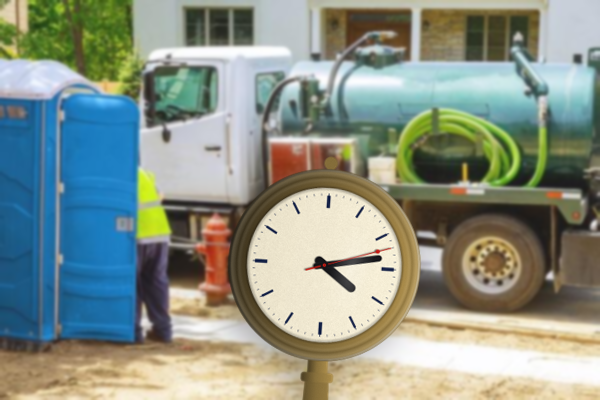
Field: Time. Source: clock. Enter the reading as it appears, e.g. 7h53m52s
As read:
4h13m12s
